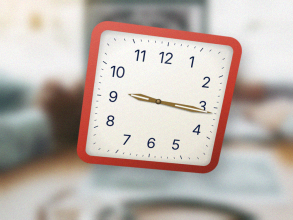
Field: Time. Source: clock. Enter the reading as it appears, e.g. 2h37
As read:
9h16
